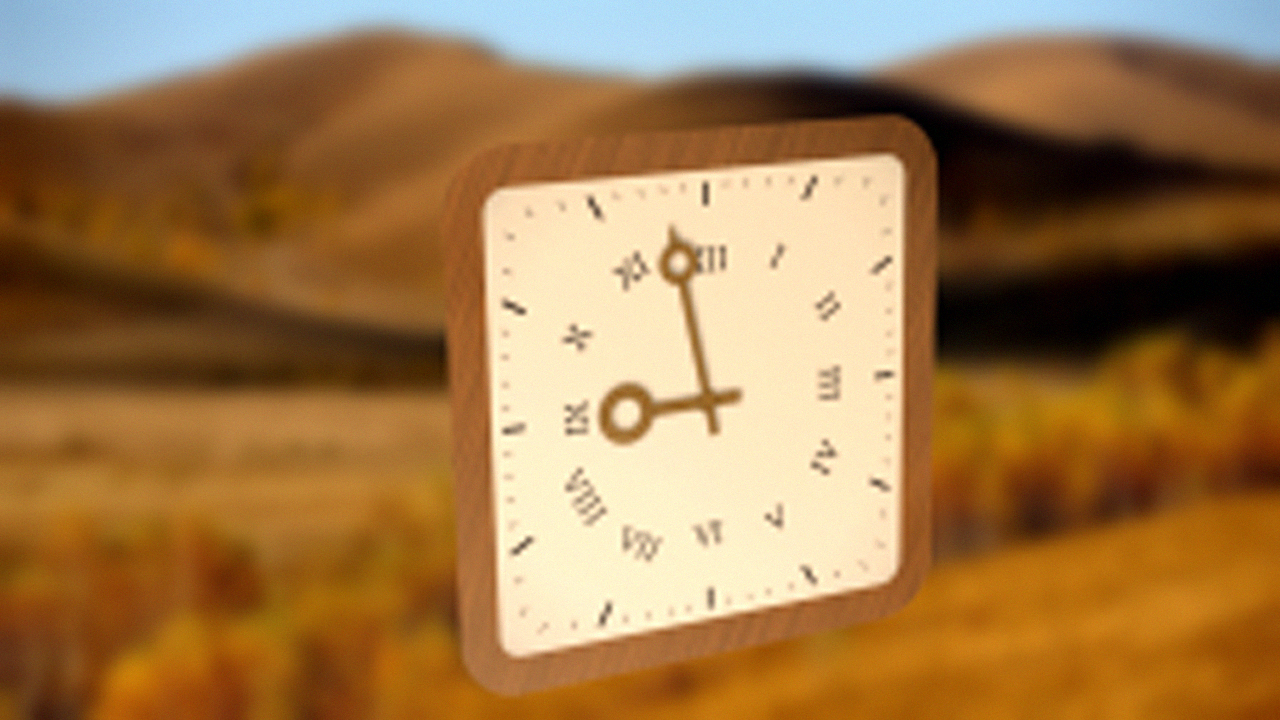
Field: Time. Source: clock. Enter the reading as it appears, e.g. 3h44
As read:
8h58
